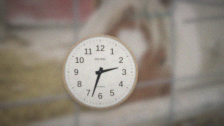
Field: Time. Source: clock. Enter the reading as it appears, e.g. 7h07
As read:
2h33
